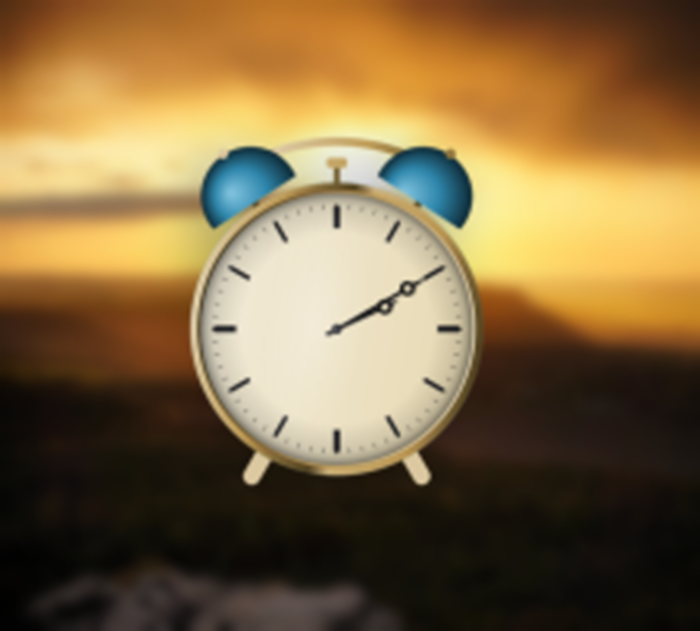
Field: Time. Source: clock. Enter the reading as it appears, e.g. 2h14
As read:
2h10
